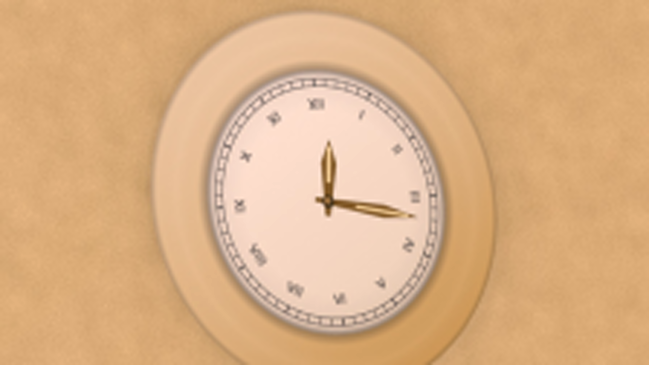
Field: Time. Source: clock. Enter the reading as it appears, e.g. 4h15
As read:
12h17
